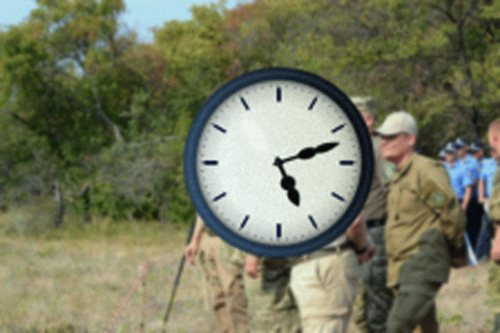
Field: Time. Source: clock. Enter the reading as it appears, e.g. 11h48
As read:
5h12
